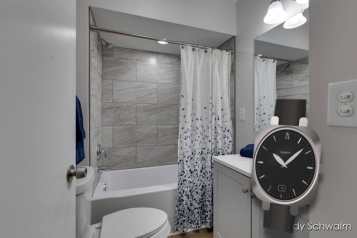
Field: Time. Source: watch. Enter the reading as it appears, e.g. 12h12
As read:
10h08
